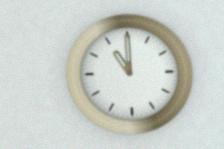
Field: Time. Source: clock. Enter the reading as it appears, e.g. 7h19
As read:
11h00
